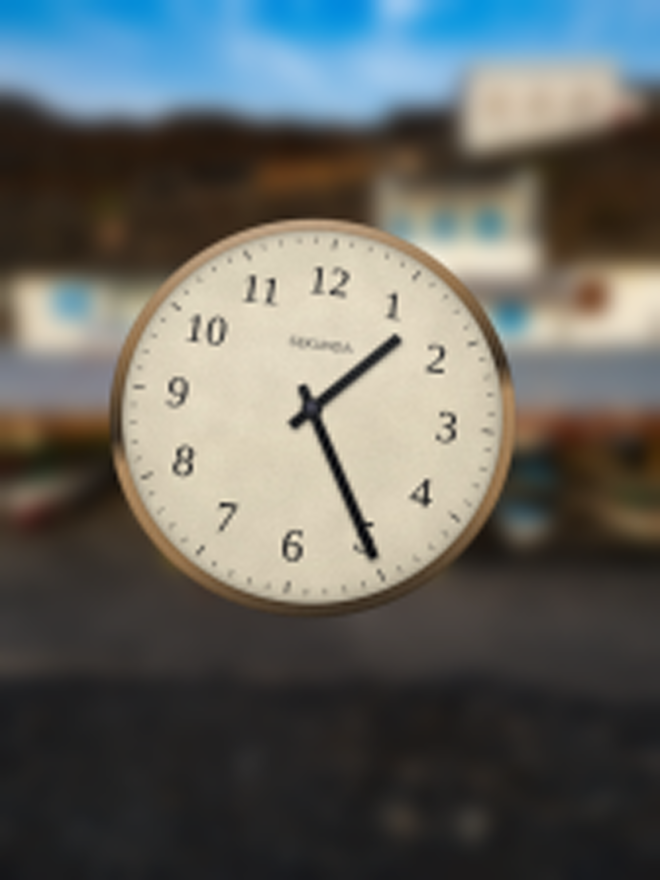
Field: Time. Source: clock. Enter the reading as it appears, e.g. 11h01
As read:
1h25
